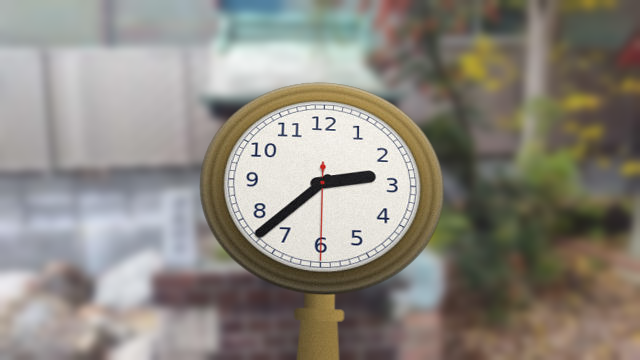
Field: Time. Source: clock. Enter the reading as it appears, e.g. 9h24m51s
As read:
2h37m30s
